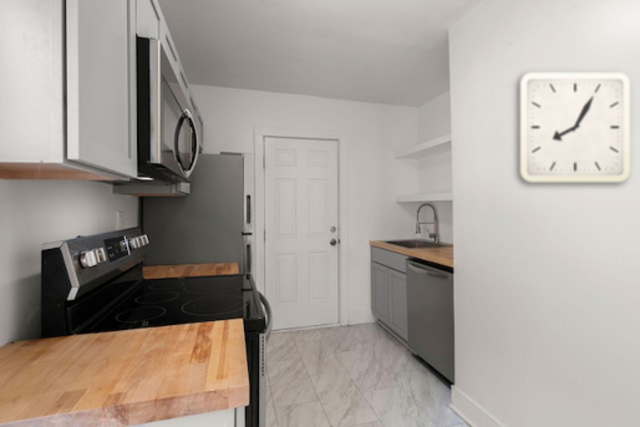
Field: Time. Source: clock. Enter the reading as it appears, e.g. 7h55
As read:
8h05
